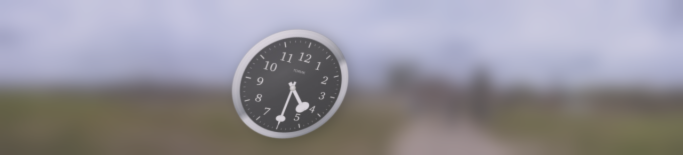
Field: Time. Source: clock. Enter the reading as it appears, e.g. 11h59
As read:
4h30
